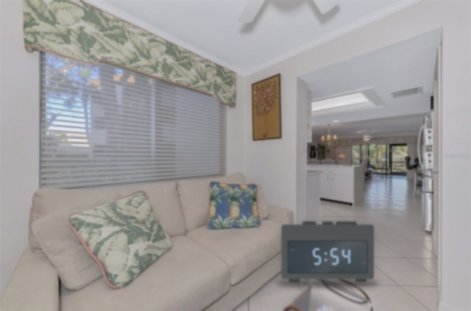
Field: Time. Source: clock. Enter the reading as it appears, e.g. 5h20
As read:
5h54
